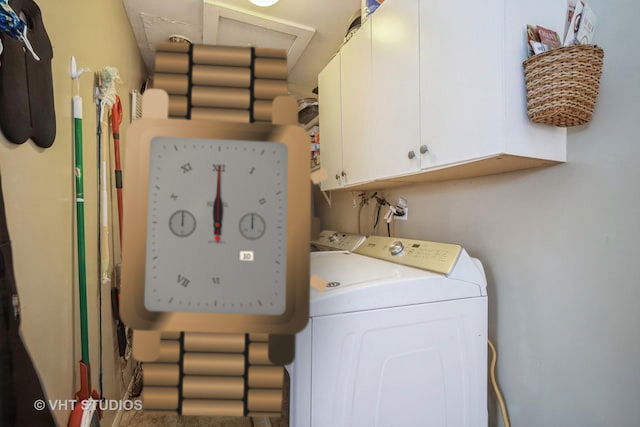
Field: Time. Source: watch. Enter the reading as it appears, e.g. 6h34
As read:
12h00
